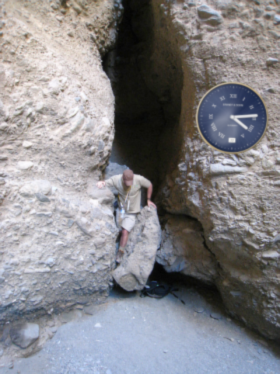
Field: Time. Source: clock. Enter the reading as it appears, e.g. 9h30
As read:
4h14
